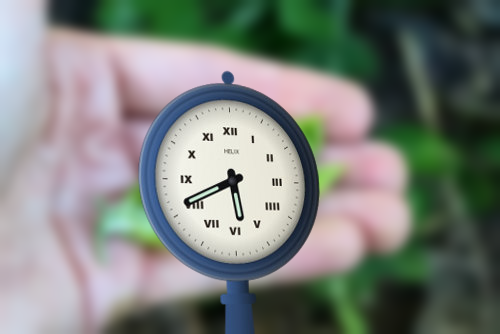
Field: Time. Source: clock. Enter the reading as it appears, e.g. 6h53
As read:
5h41
